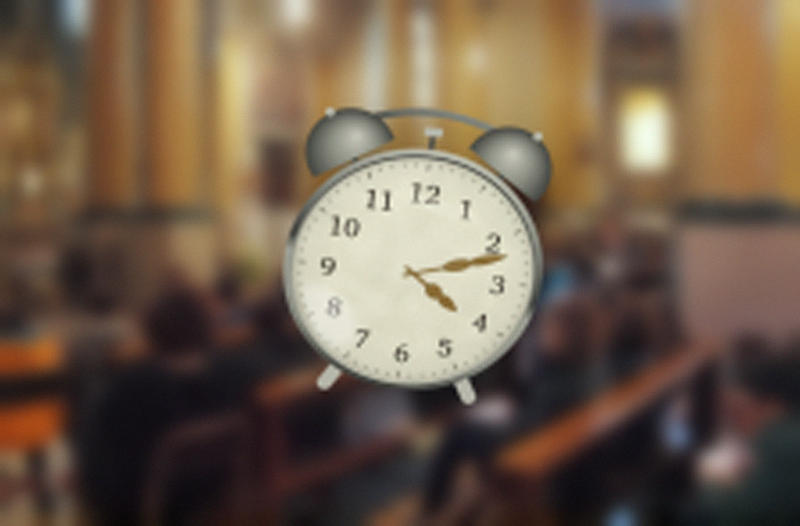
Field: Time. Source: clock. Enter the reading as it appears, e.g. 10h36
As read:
4h12
